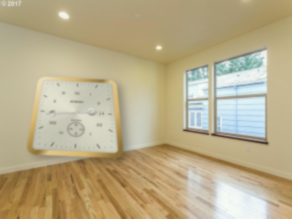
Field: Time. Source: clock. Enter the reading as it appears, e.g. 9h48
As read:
2h44
